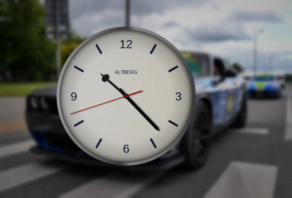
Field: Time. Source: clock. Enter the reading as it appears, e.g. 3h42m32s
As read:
10h22m42s
